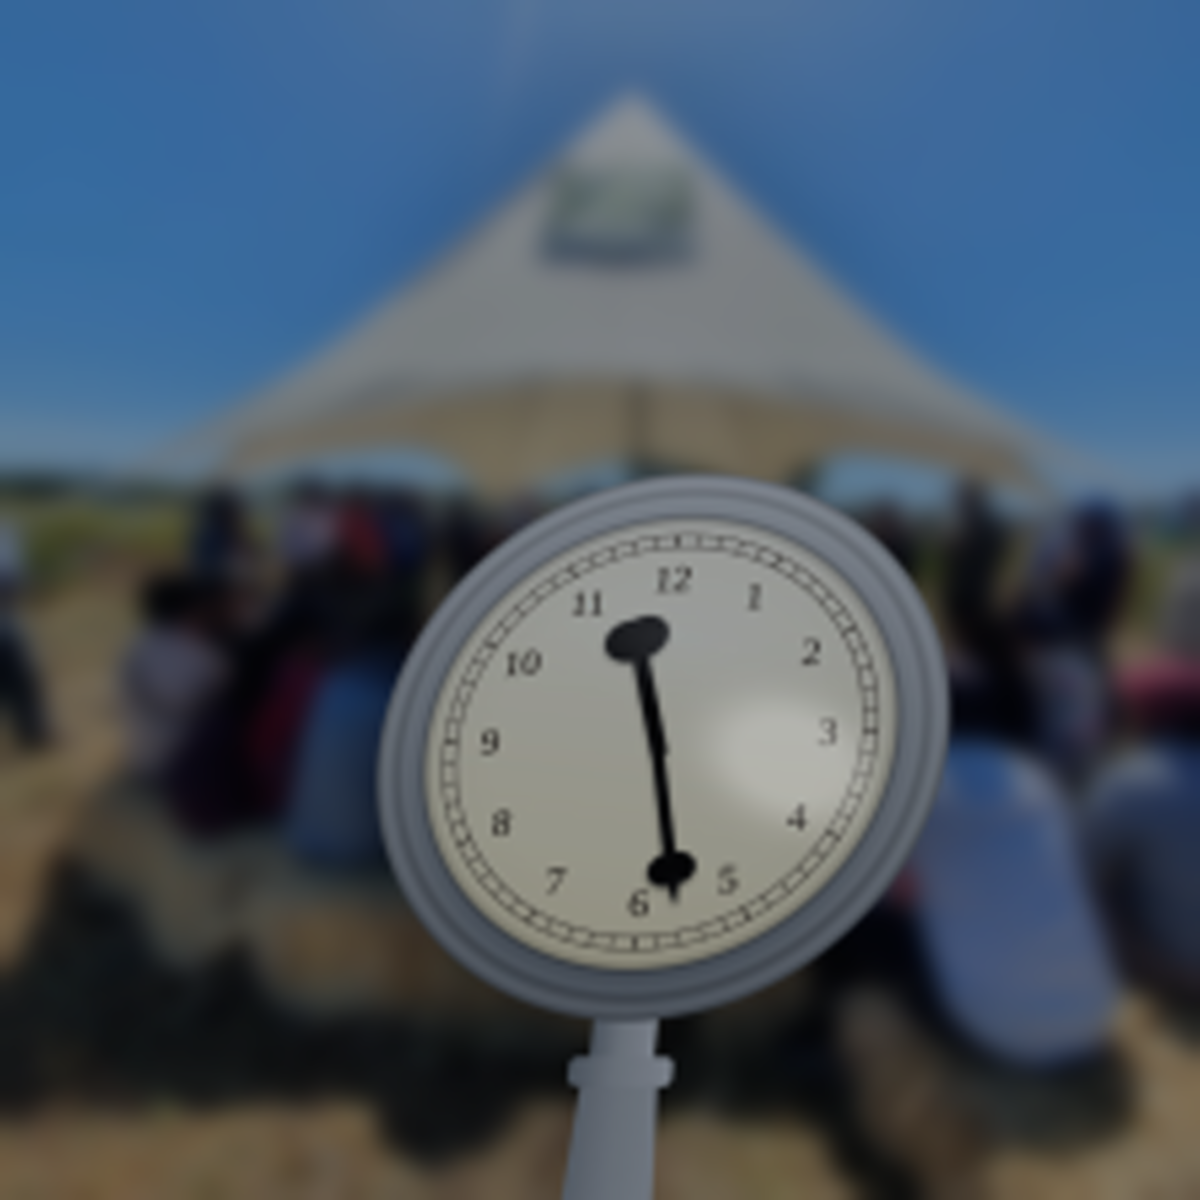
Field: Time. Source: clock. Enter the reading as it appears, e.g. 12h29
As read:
11h28
